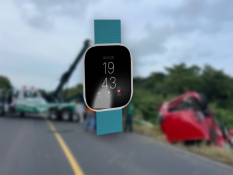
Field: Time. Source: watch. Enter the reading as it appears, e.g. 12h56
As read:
19h43
